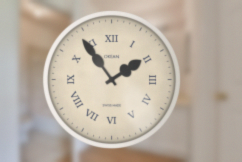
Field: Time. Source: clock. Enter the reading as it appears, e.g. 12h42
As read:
1h54
